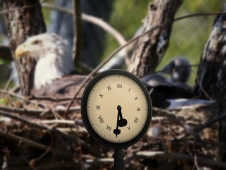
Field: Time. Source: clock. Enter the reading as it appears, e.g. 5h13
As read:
5h31
